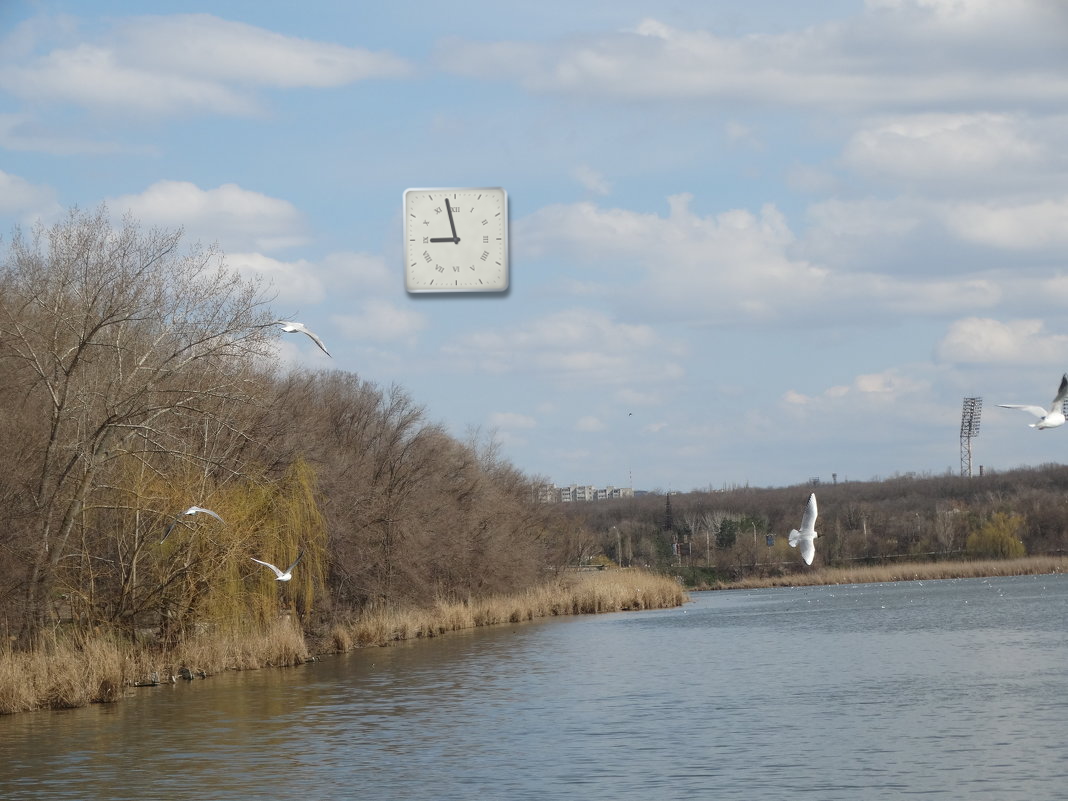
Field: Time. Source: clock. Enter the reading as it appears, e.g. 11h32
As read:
8h58
